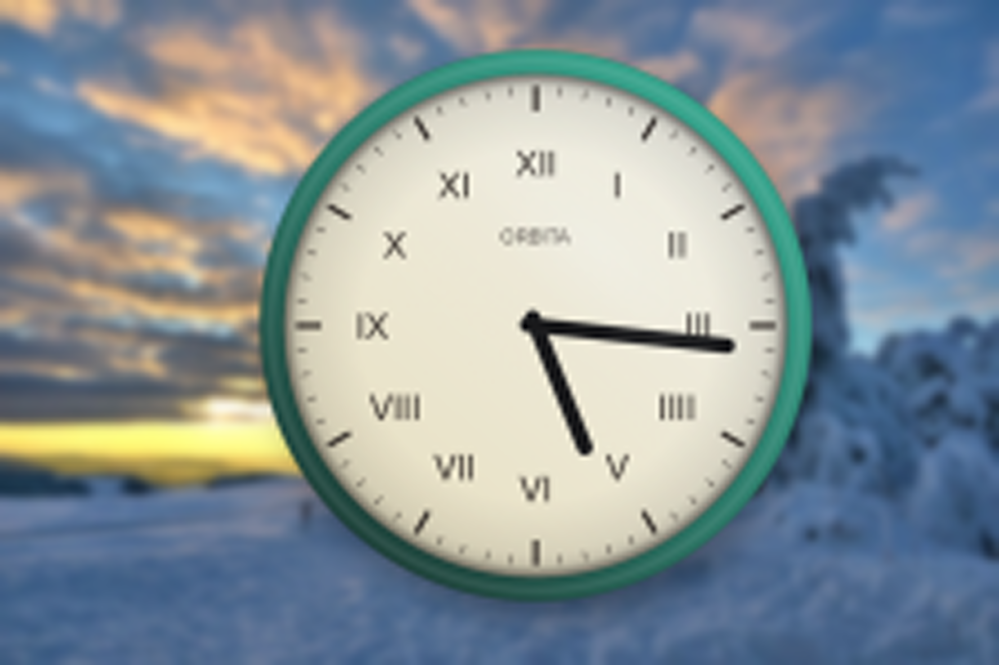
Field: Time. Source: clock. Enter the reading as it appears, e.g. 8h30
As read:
5h16
